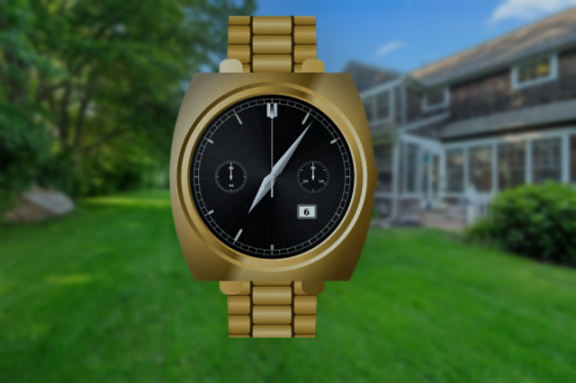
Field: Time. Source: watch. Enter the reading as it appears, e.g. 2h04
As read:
7h06
